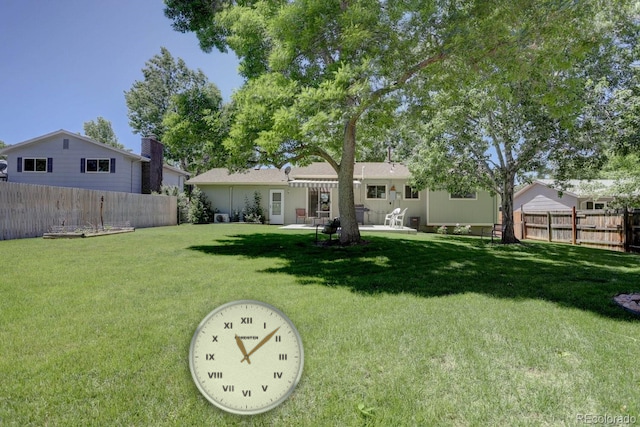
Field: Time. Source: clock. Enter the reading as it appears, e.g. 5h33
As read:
11h08
